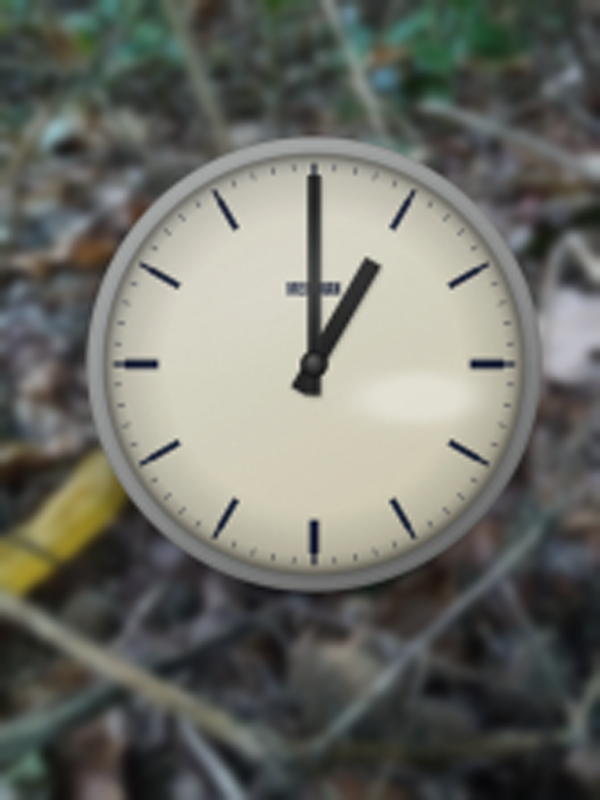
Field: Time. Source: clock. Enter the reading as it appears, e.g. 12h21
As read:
1h00
